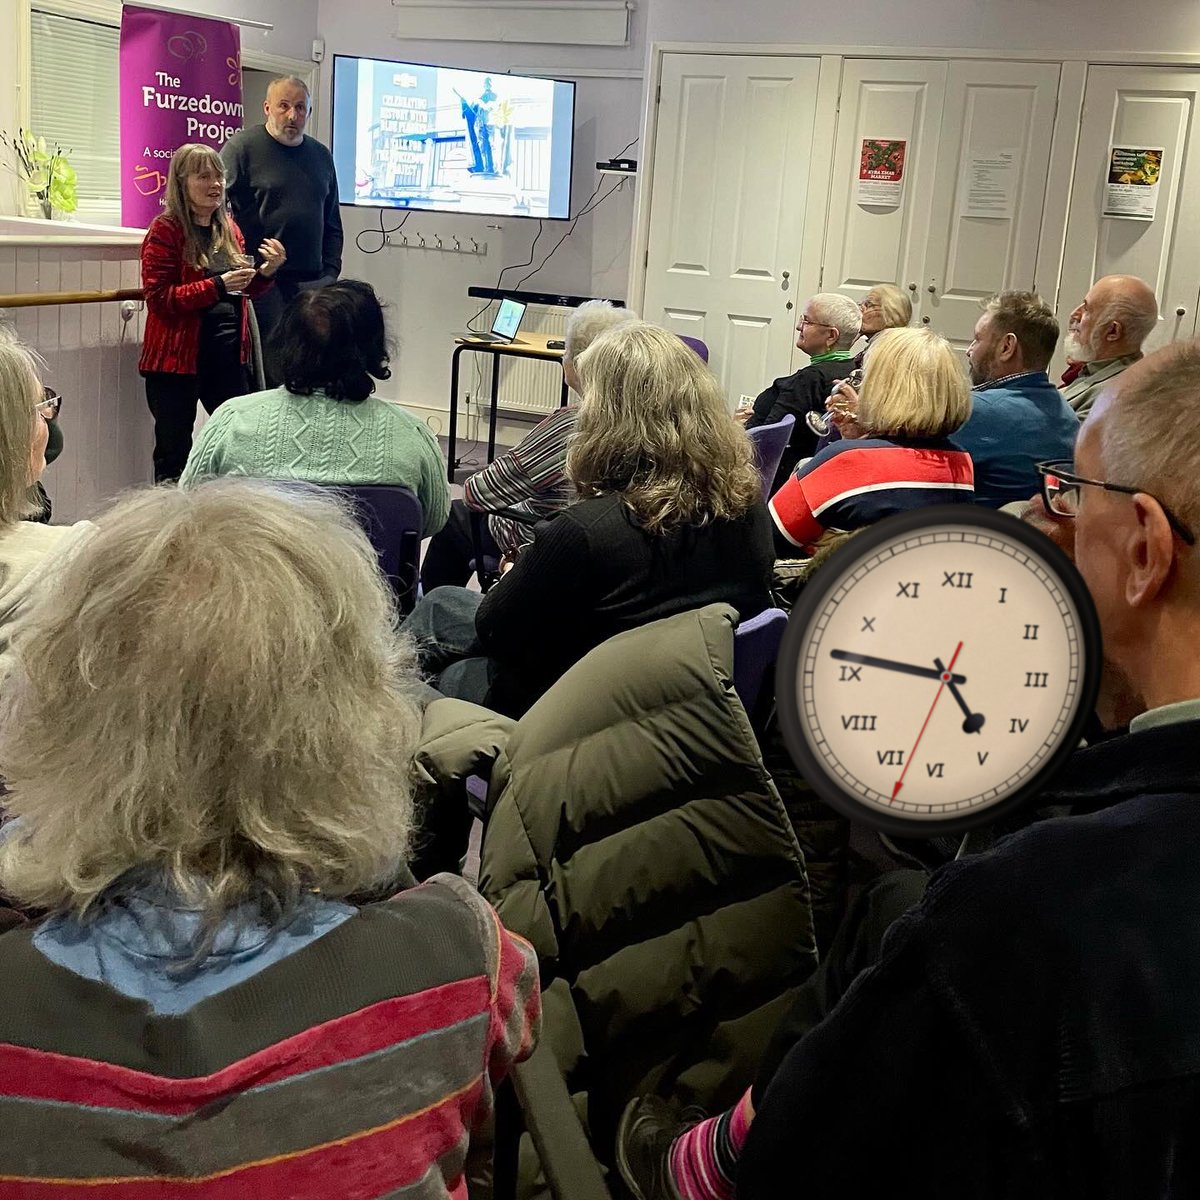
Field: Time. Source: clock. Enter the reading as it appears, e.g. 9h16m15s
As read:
4h46m33s
